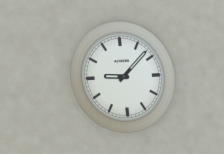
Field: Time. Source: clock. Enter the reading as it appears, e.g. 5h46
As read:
9h08
